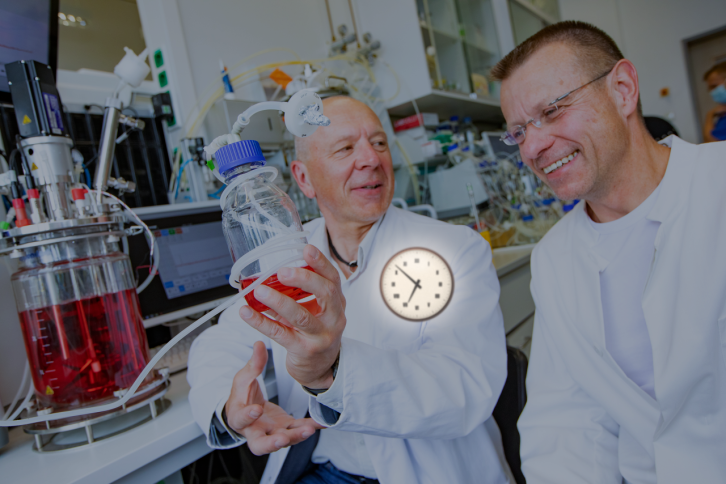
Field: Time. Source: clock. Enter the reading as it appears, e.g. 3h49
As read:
6h52
